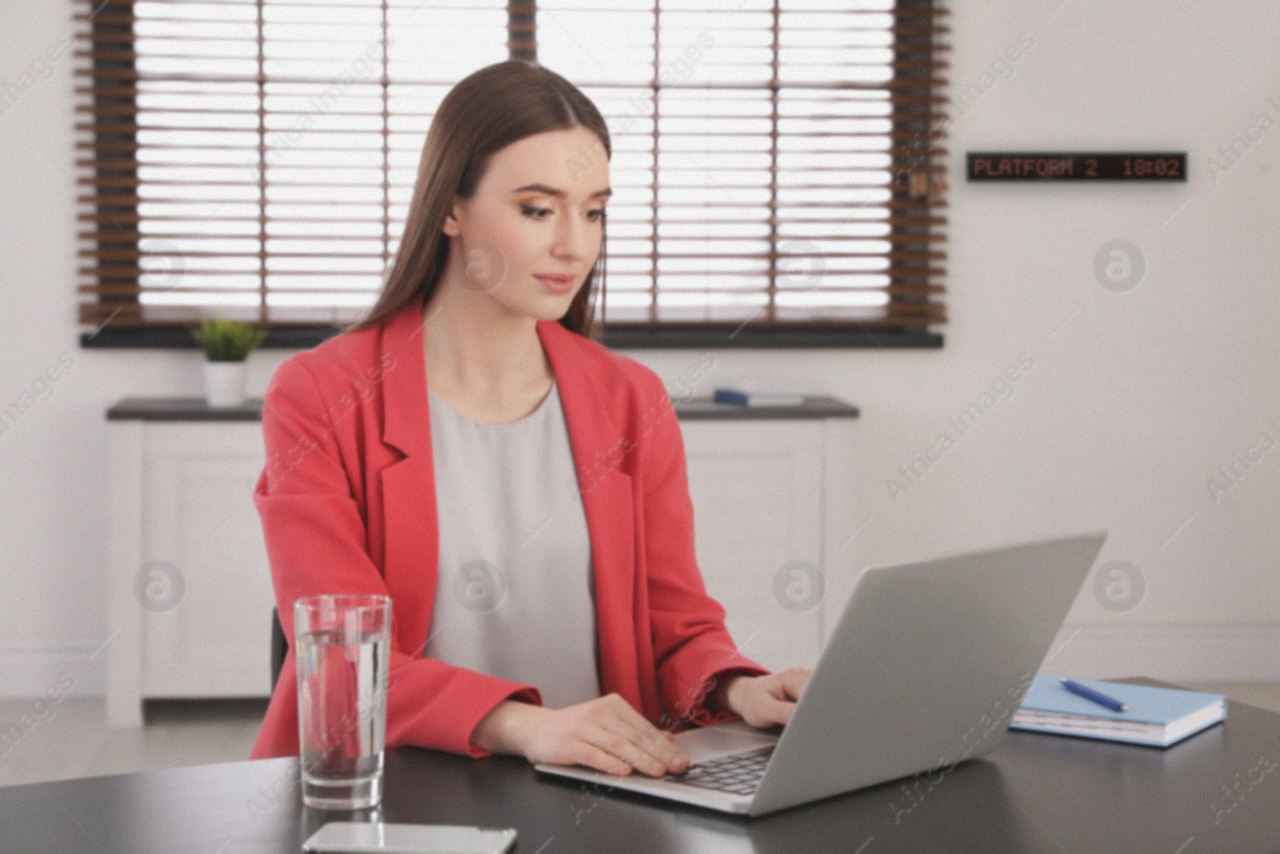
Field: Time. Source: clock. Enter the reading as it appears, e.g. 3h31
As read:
18h02
